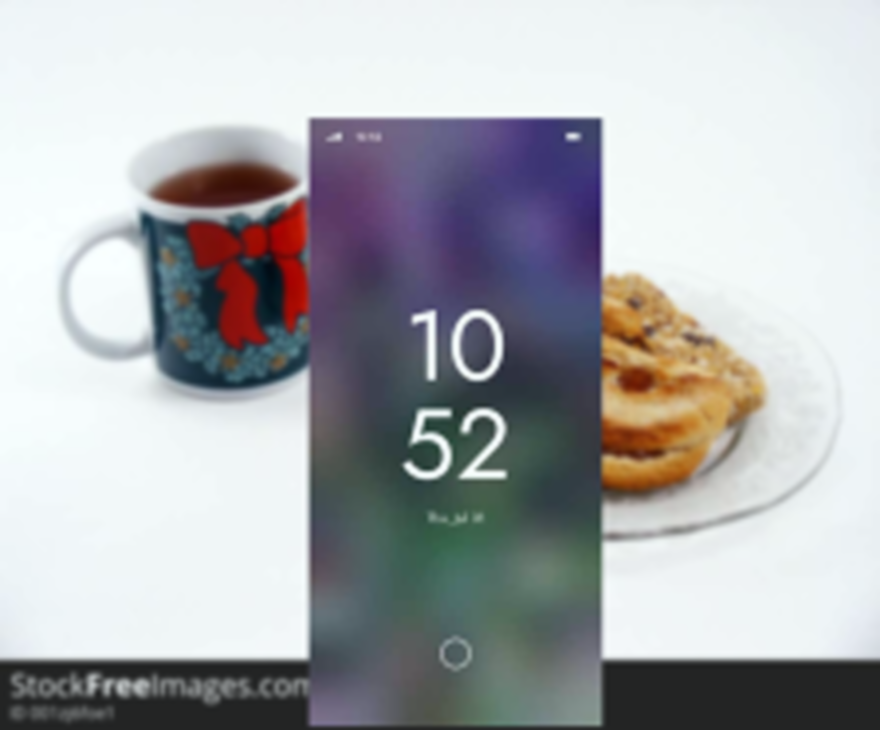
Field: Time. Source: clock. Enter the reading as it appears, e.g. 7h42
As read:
10h52
